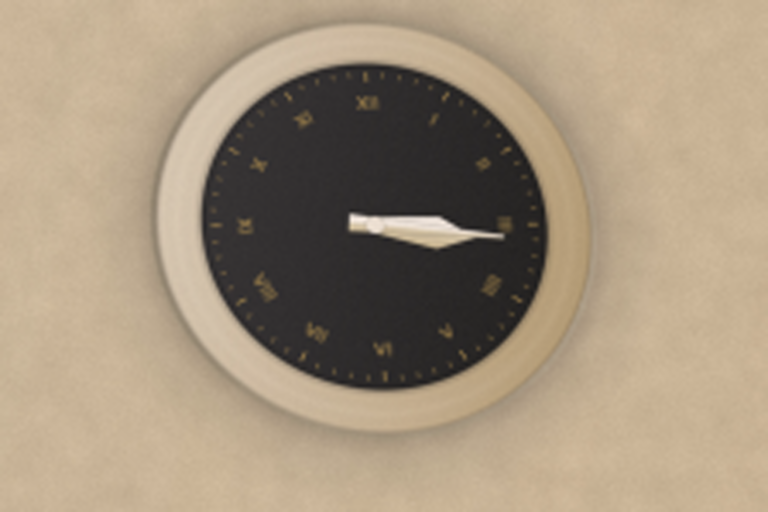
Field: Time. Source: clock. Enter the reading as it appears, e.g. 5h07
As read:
3h16
